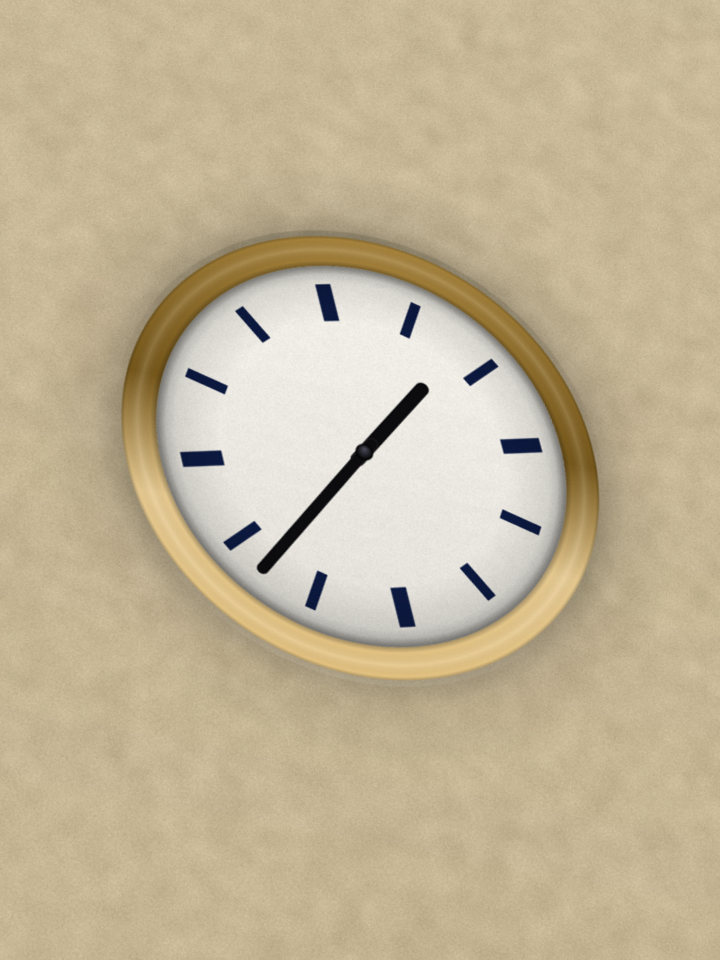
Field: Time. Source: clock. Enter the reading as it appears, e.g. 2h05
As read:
1h38
